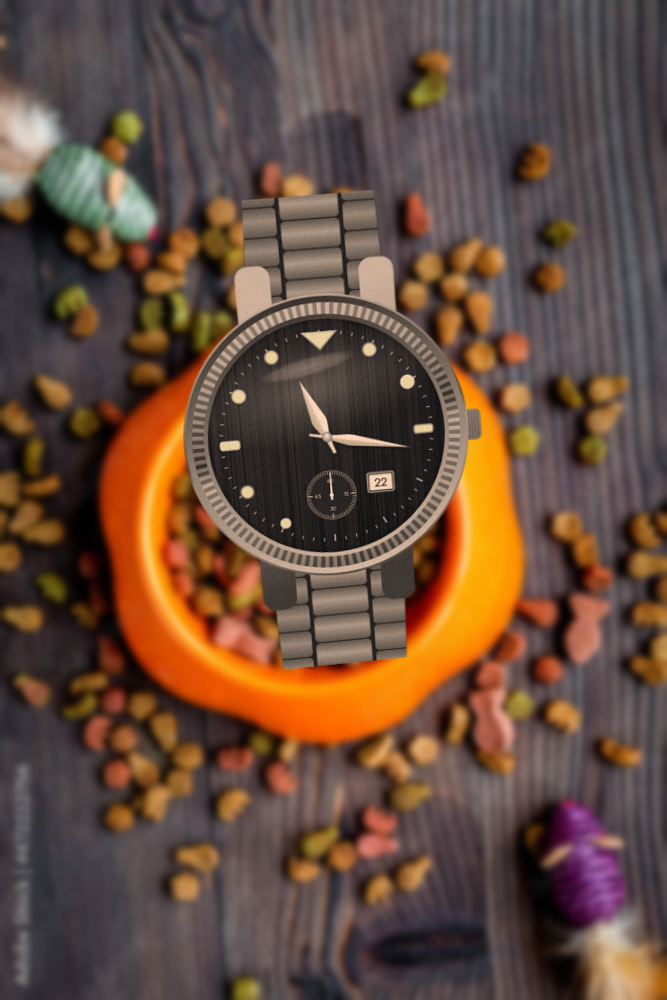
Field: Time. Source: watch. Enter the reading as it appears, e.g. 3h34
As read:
11h17
